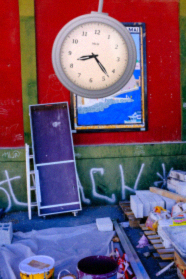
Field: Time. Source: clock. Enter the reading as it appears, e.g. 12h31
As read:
8h23
